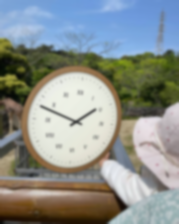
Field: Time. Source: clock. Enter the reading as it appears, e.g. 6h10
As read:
1h48
